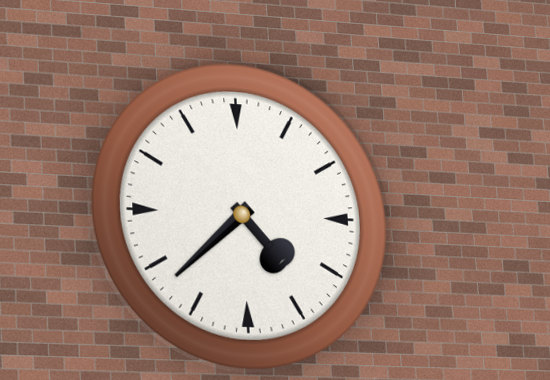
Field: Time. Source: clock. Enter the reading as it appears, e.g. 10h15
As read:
4h38
